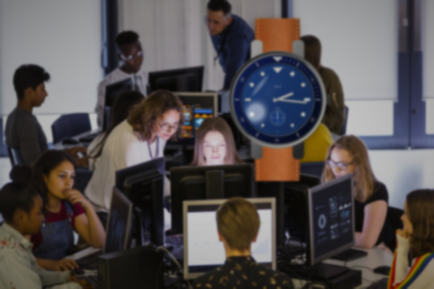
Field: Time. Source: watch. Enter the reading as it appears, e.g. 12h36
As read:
2h16
